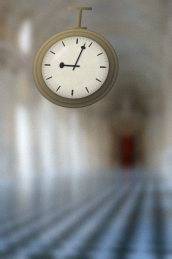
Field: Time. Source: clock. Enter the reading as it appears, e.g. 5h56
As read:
9h03
